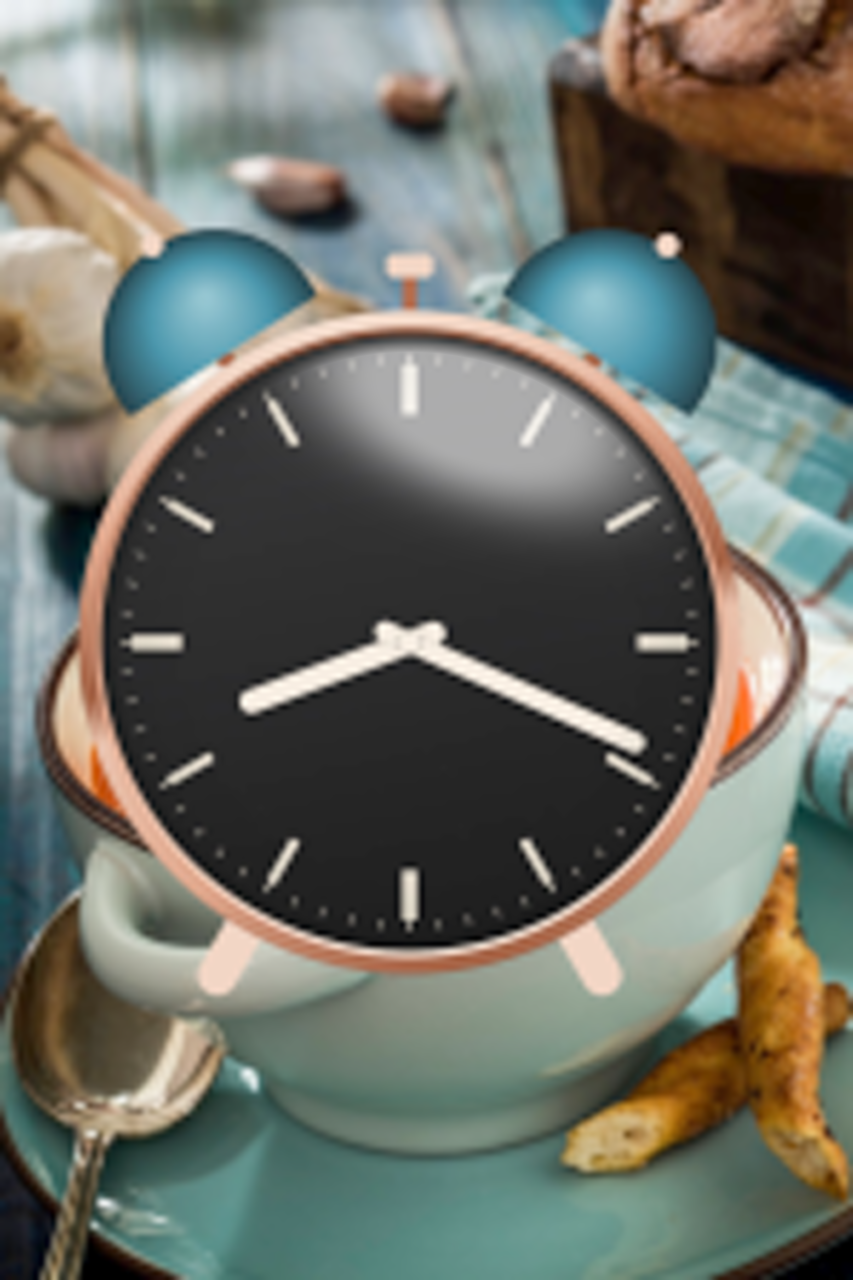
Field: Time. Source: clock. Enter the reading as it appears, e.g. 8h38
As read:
8h19
